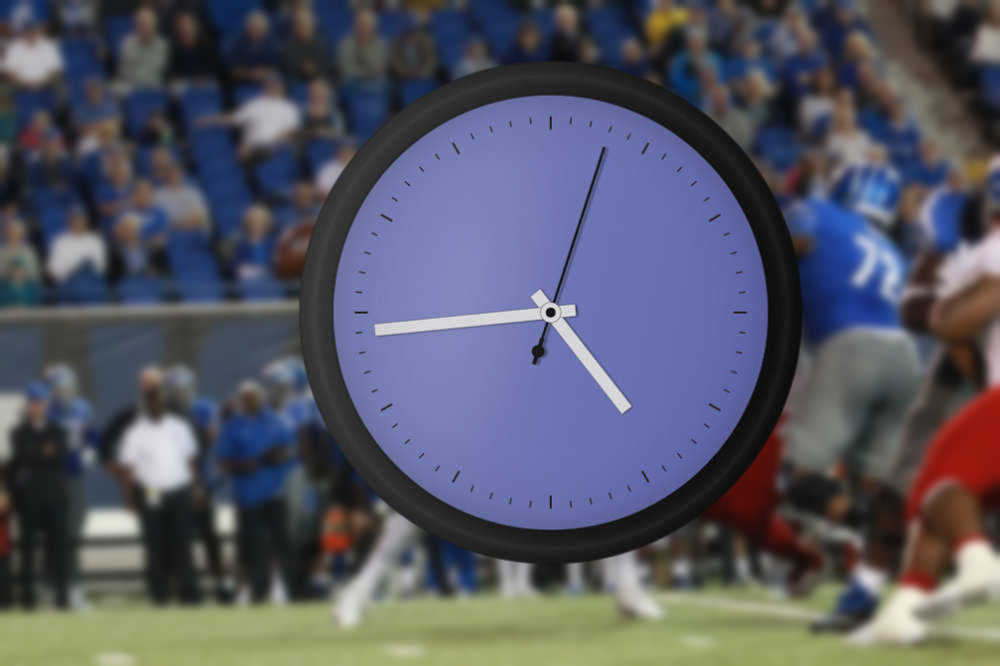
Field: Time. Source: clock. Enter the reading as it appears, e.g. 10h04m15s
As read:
4h44m03s
